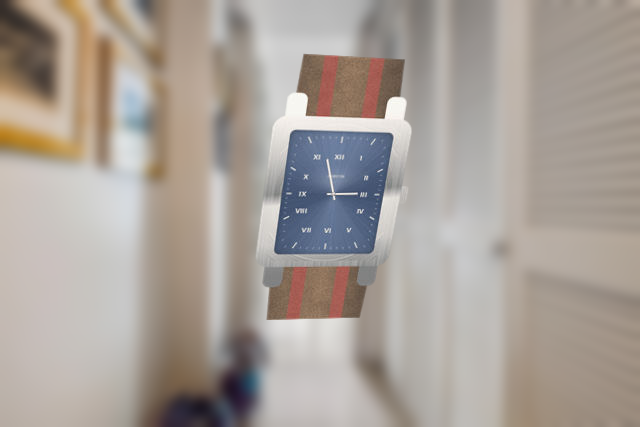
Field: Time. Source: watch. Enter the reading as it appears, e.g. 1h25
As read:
2h57
